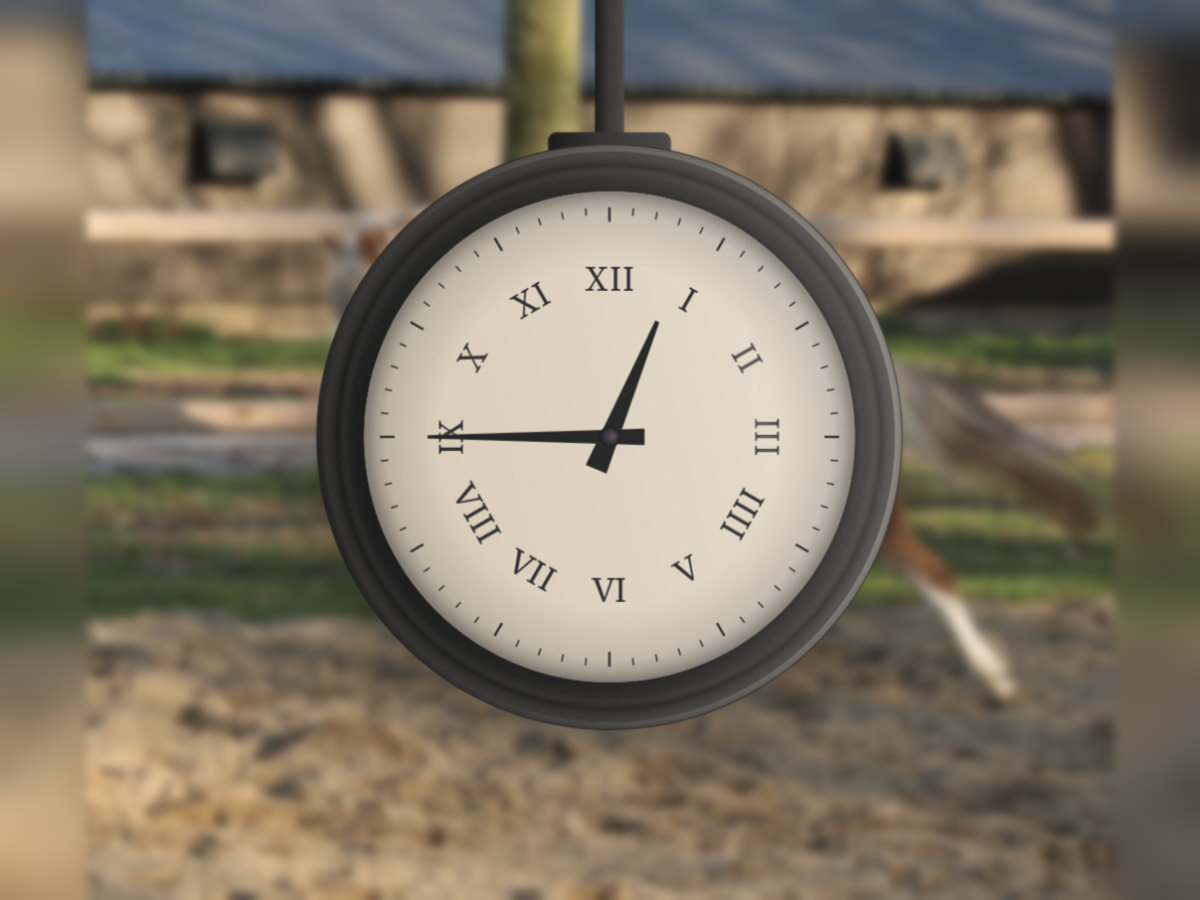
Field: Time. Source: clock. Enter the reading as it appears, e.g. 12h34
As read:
12h45
